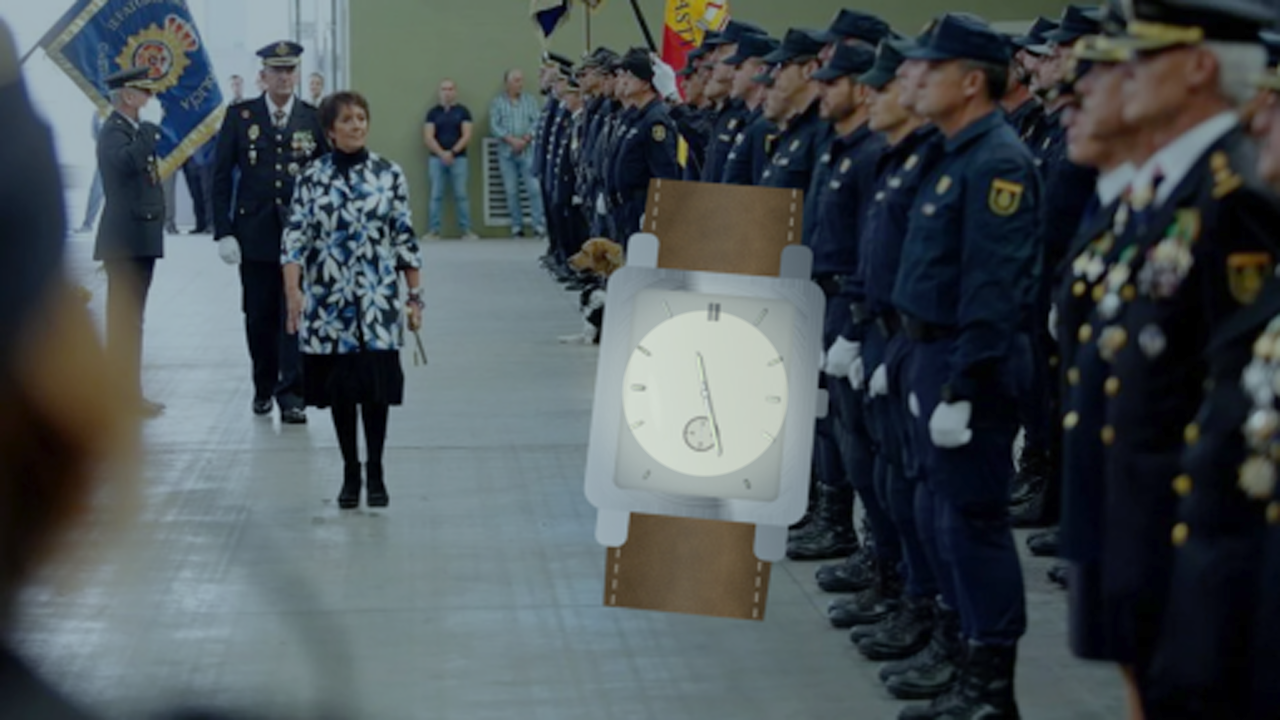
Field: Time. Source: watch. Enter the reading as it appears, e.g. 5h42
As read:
11h27
